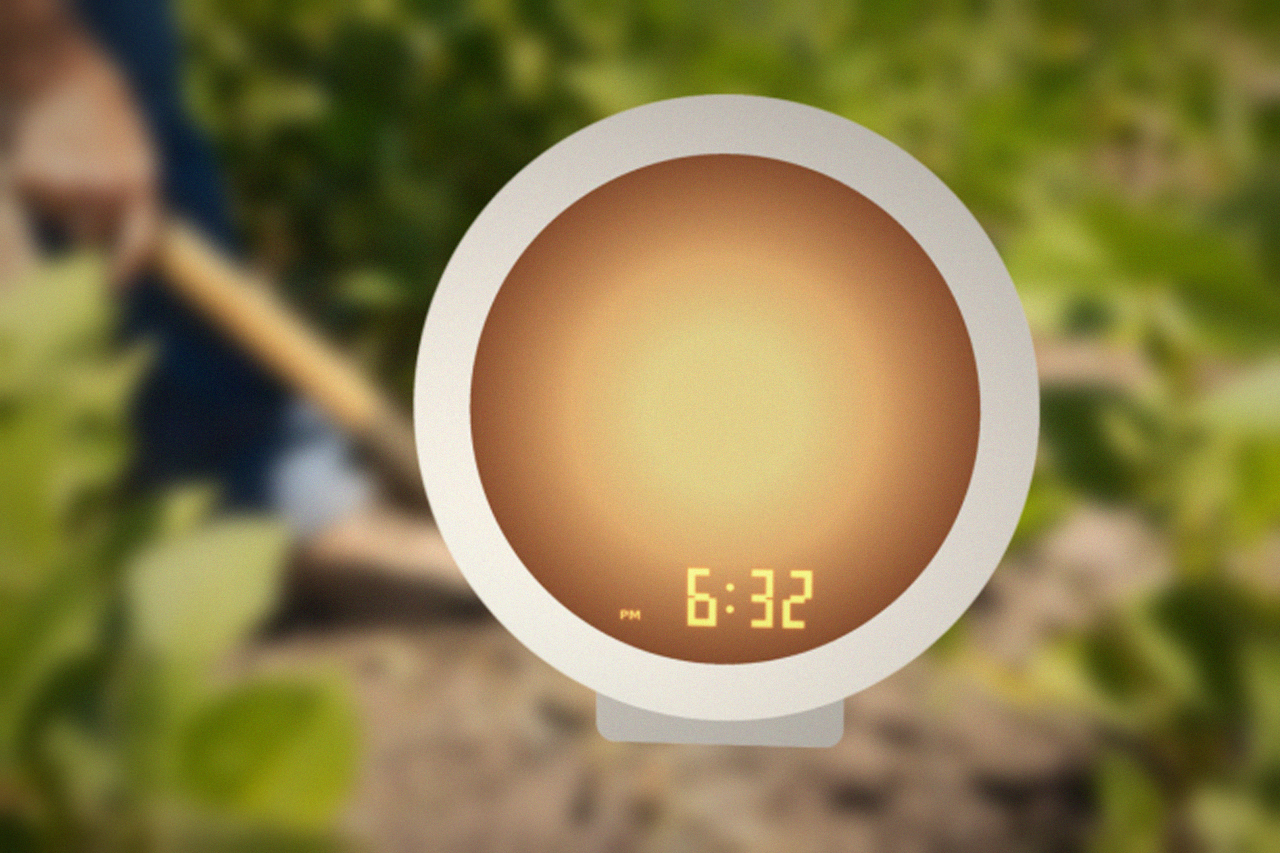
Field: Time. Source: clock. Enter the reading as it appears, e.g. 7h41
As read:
6h32
